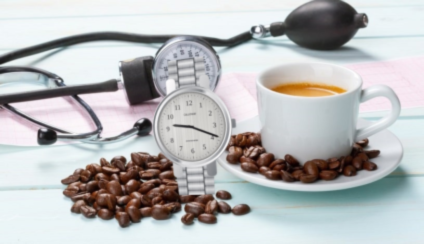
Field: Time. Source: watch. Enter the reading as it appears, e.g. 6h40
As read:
9h19
